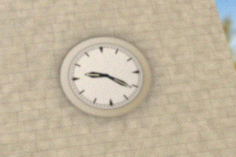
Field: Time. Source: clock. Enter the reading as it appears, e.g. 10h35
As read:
9h21
